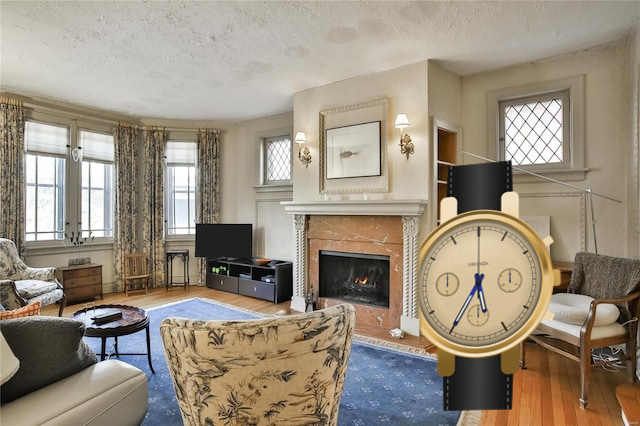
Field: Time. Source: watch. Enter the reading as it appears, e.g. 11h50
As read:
5h35
